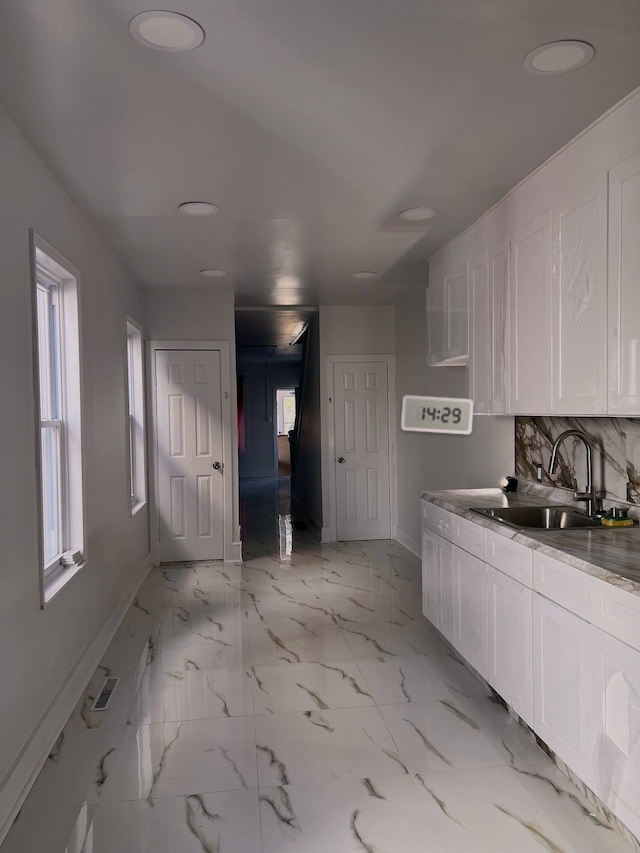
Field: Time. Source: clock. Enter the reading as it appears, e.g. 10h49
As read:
14h29
